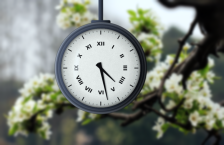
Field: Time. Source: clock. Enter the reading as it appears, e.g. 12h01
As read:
4h28
